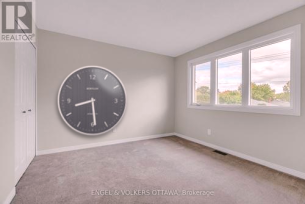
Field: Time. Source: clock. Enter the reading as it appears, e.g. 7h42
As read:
8h29
